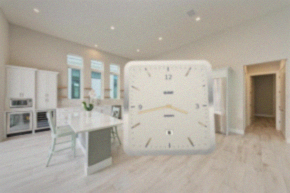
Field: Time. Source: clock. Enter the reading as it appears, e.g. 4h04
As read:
3h43
